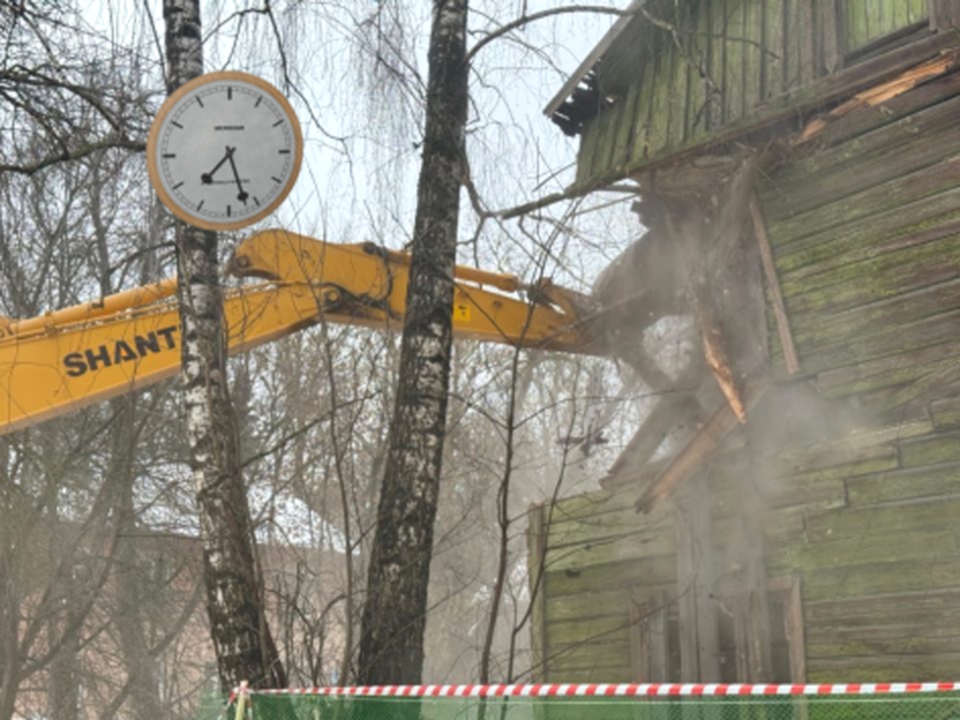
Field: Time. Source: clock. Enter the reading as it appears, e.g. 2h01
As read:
7h27
